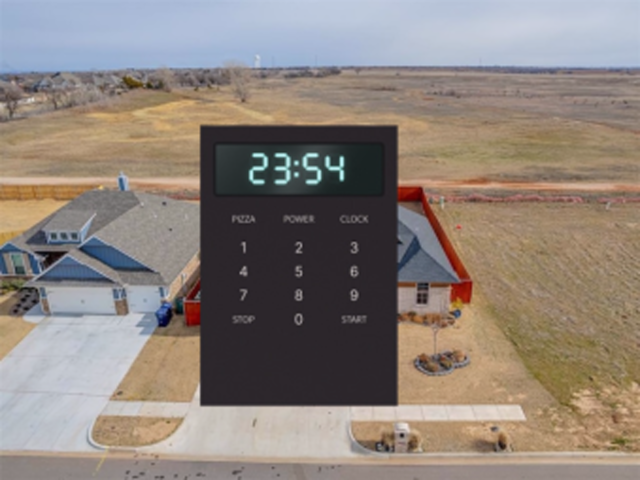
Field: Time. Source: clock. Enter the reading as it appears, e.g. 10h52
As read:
23h54
